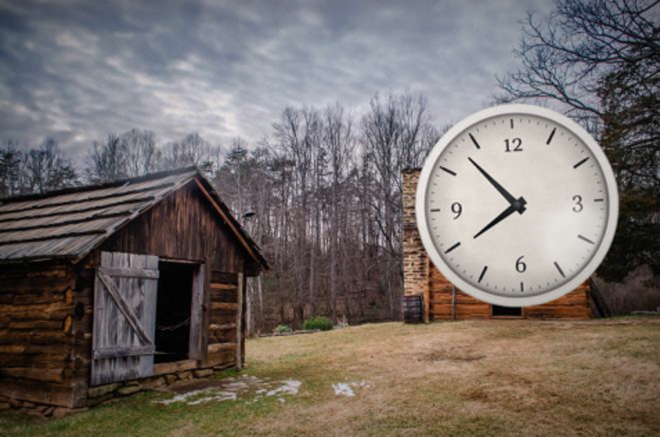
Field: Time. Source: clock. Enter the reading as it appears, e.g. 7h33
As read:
7h53
